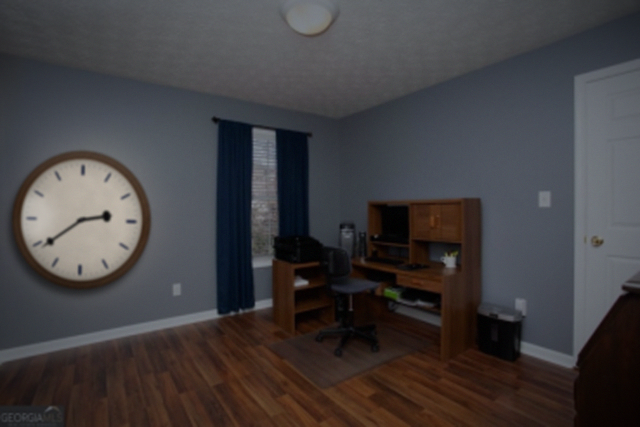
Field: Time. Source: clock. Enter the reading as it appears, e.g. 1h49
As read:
2h39
